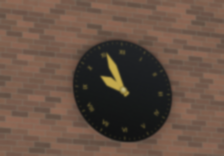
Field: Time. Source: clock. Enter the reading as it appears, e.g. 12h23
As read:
9h56
